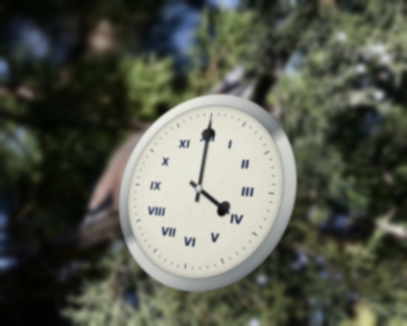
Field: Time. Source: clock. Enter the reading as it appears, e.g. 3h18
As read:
4h00
